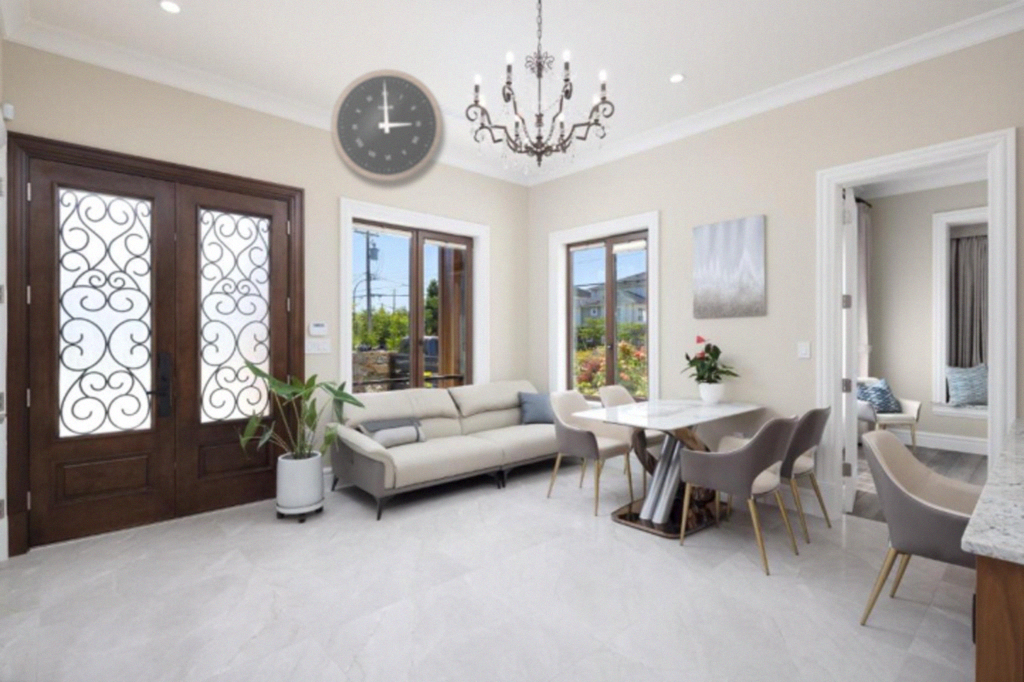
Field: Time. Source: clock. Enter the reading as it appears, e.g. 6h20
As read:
3h00
